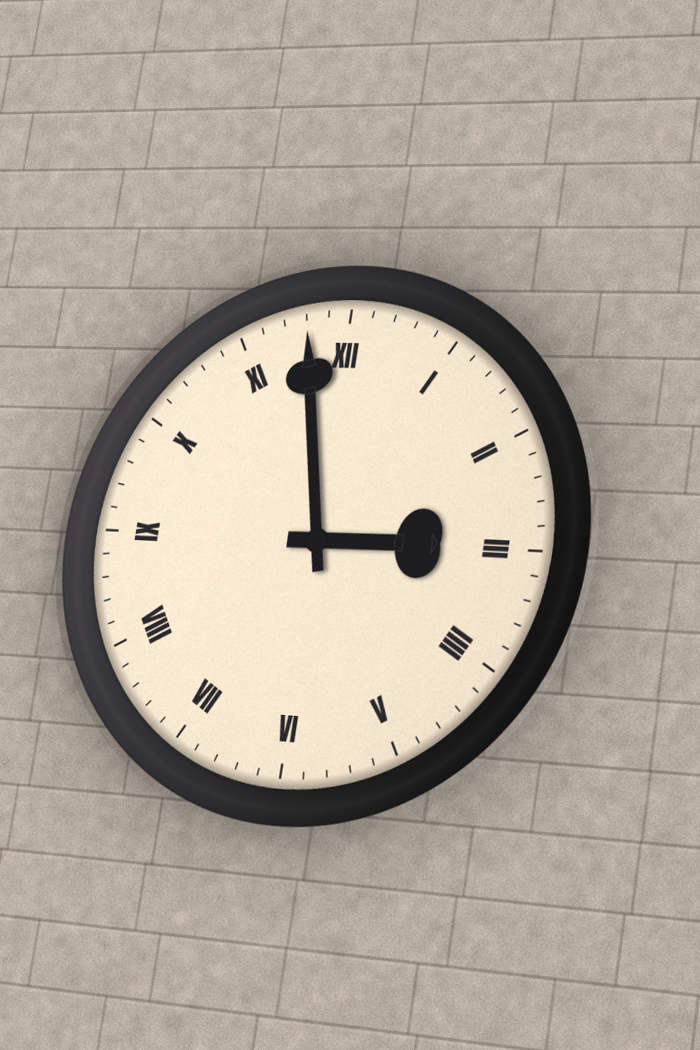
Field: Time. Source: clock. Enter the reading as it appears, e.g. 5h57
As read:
2h58
